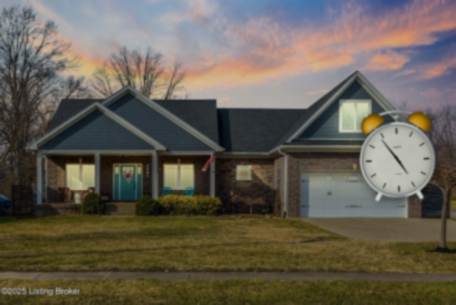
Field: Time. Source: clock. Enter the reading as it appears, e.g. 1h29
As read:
4h54
